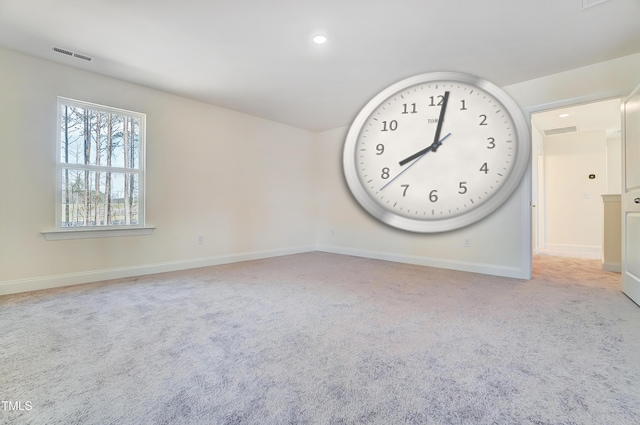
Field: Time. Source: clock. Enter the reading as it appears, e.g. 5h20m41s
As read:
8h01m38s
